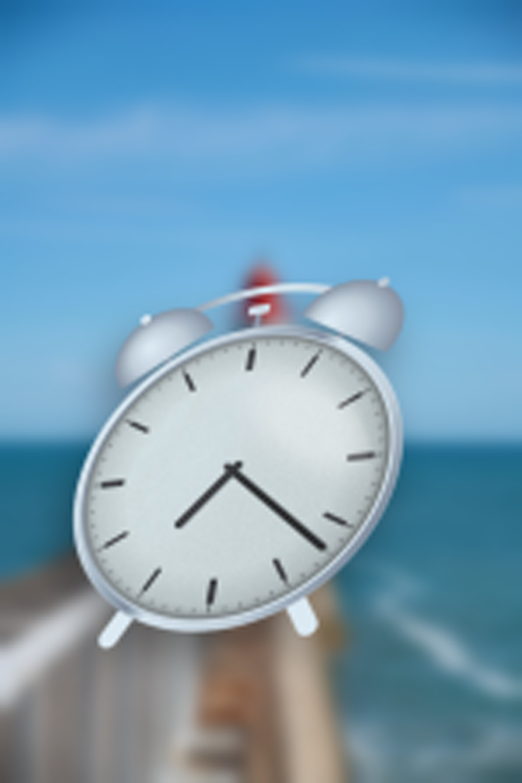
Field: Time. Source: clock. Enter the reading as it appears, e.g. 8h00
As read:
7h22
